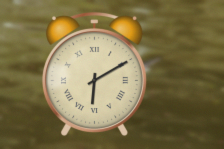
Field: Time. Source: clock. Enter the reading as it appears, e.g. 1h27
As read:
6h10
